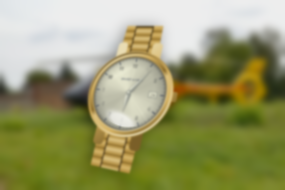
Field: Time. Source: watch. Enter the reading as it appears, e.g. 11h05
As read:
6h06
